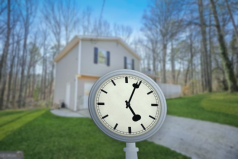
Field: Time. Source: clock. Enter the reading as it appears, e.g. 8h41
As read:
5h04
